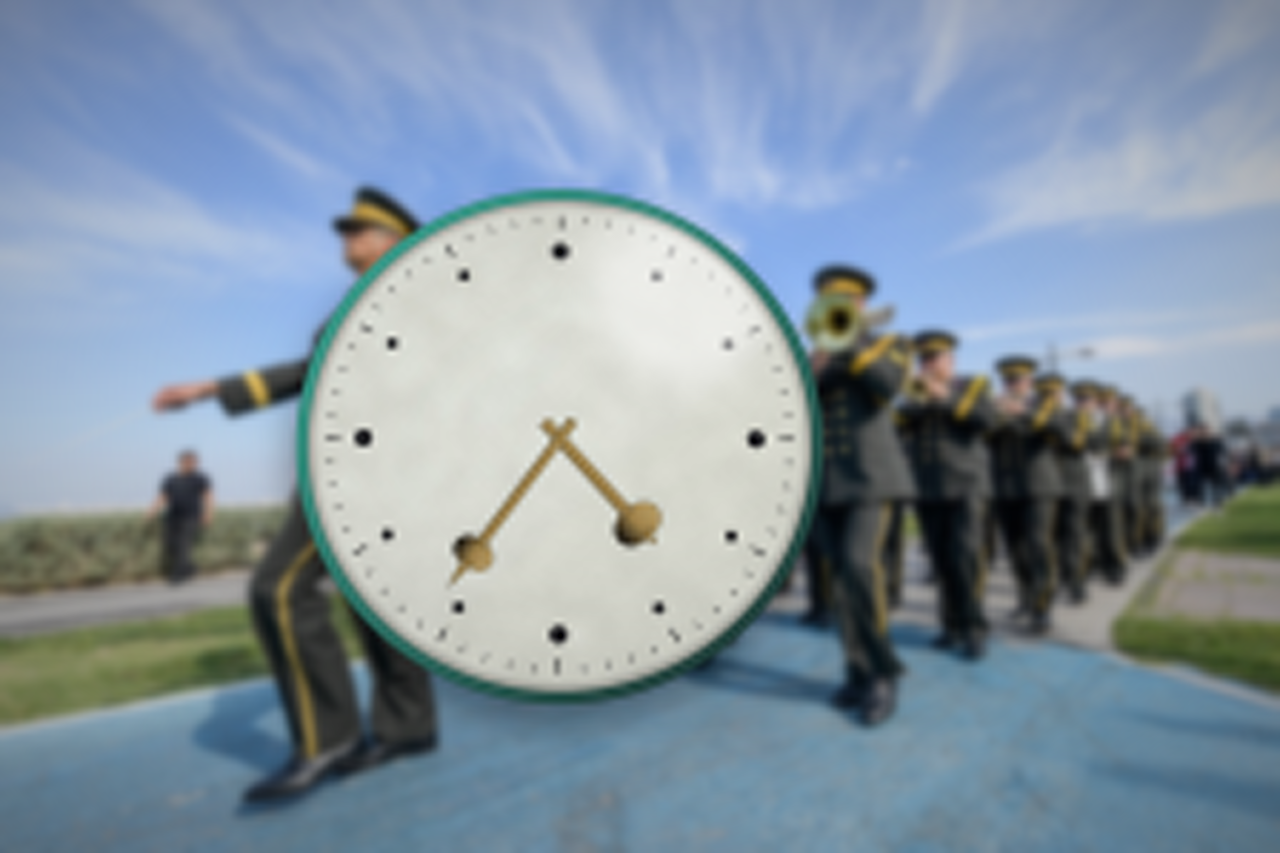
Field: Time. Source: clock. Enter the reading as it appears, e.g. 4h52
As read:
4h36
